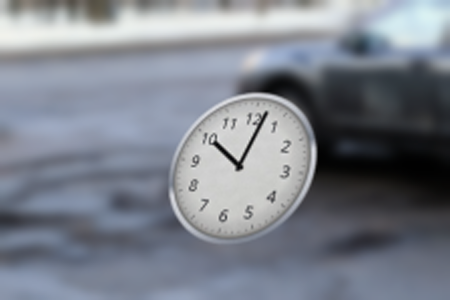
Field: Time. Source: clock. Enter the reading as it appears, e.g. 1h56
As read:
10h02
